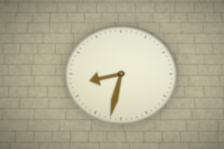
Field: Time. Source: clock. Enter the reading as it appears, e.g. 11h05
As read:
8h32
